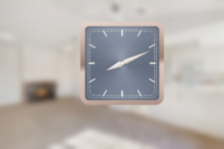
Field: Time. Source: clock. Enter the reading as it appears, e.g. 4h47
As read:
8h11
